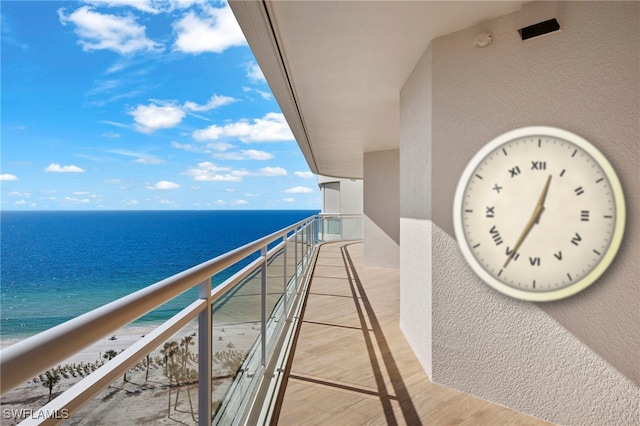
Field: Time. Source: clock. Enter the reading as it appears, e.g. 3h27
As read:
12h35
